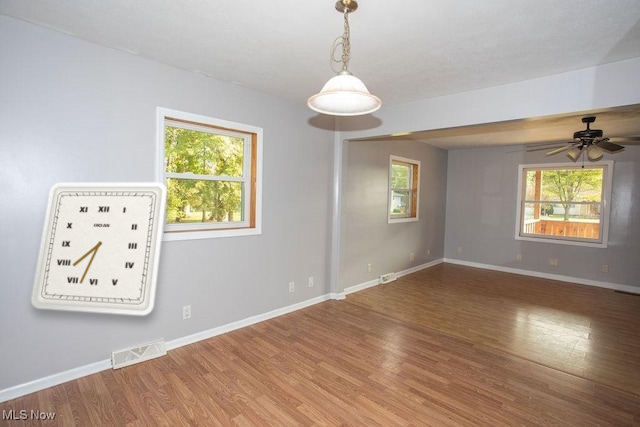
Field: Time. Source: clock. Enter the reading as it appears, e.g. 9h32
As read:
7h33
